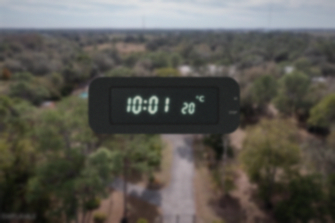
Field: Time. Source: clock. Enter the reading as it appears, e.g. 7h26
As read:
10h01
